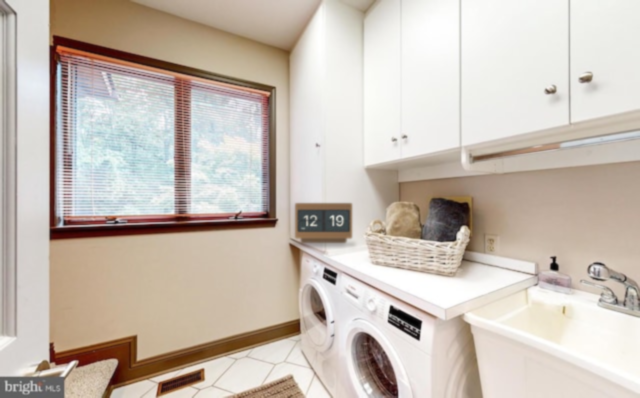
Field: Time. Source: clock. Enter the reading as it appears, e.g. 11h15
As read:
12h19
